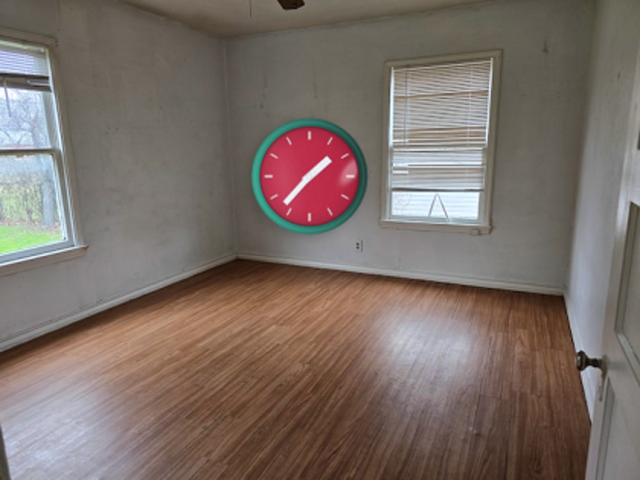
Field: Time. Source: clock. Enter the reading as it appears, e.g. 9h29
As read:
1h37
